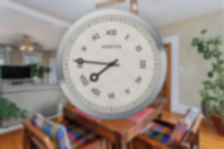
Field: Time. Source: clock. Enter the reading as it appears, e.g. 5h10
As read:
7h46
